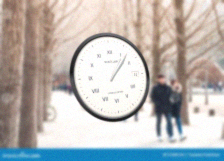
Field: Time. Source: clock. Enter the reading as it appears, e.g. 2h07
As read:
1h07
